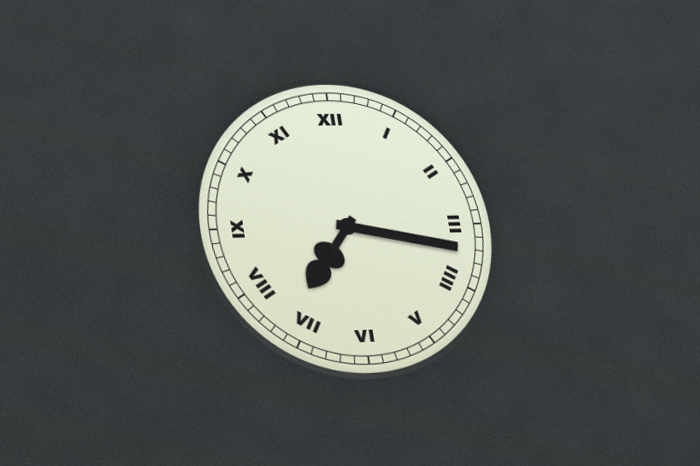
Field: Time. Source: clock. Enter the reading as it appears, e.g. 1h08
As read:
7h17
